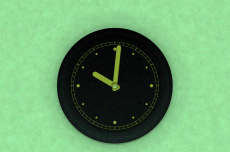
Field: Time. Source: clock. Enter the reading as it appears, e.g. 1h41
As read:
10h01
